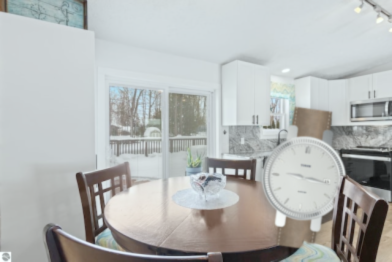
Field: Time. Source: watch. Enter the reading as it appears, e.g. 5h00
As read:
9h16
